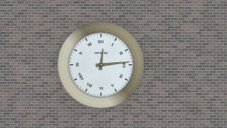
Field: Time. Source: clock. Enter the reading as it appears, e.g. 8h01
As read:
12h14
